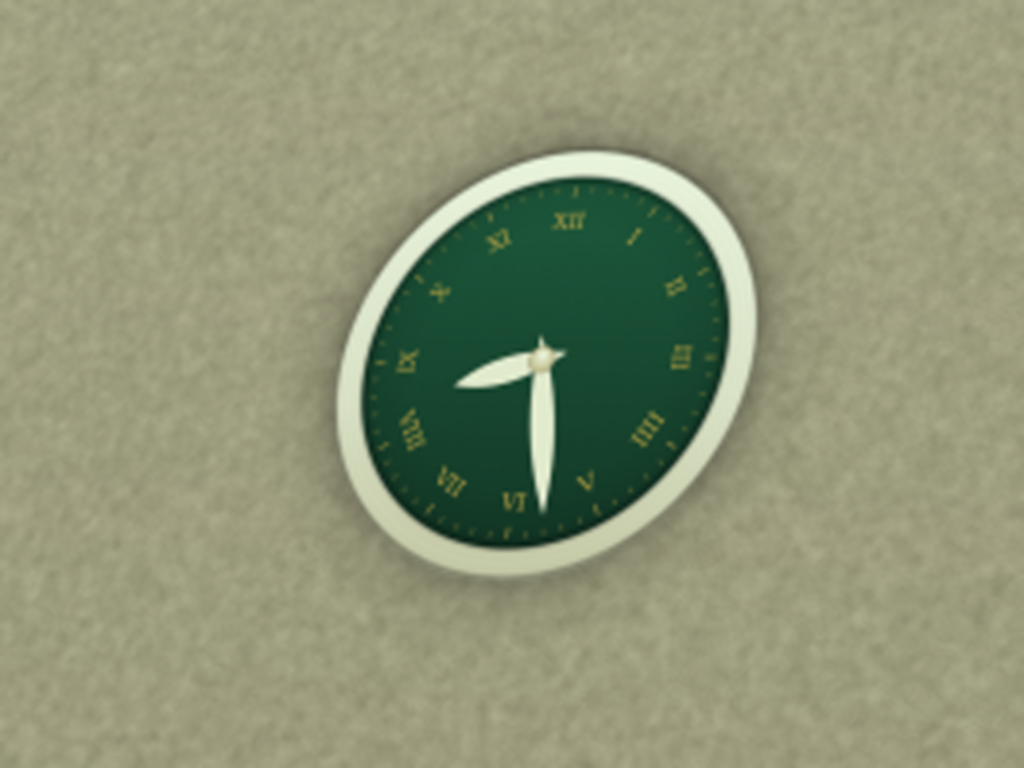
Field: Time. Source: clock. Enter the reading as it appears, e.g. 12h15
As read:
8h28
